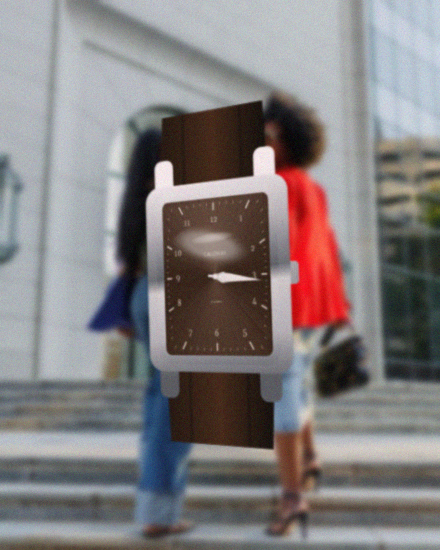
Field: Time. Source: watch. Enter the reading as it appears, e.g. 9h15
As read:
3h16
